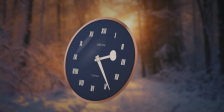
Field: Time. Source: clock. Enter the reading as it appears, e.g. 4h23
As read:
2h24
